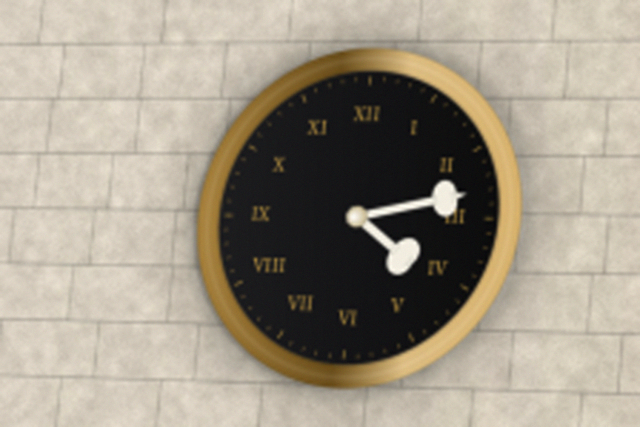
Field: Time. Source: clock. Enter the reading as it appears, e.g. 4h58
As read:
4h13
